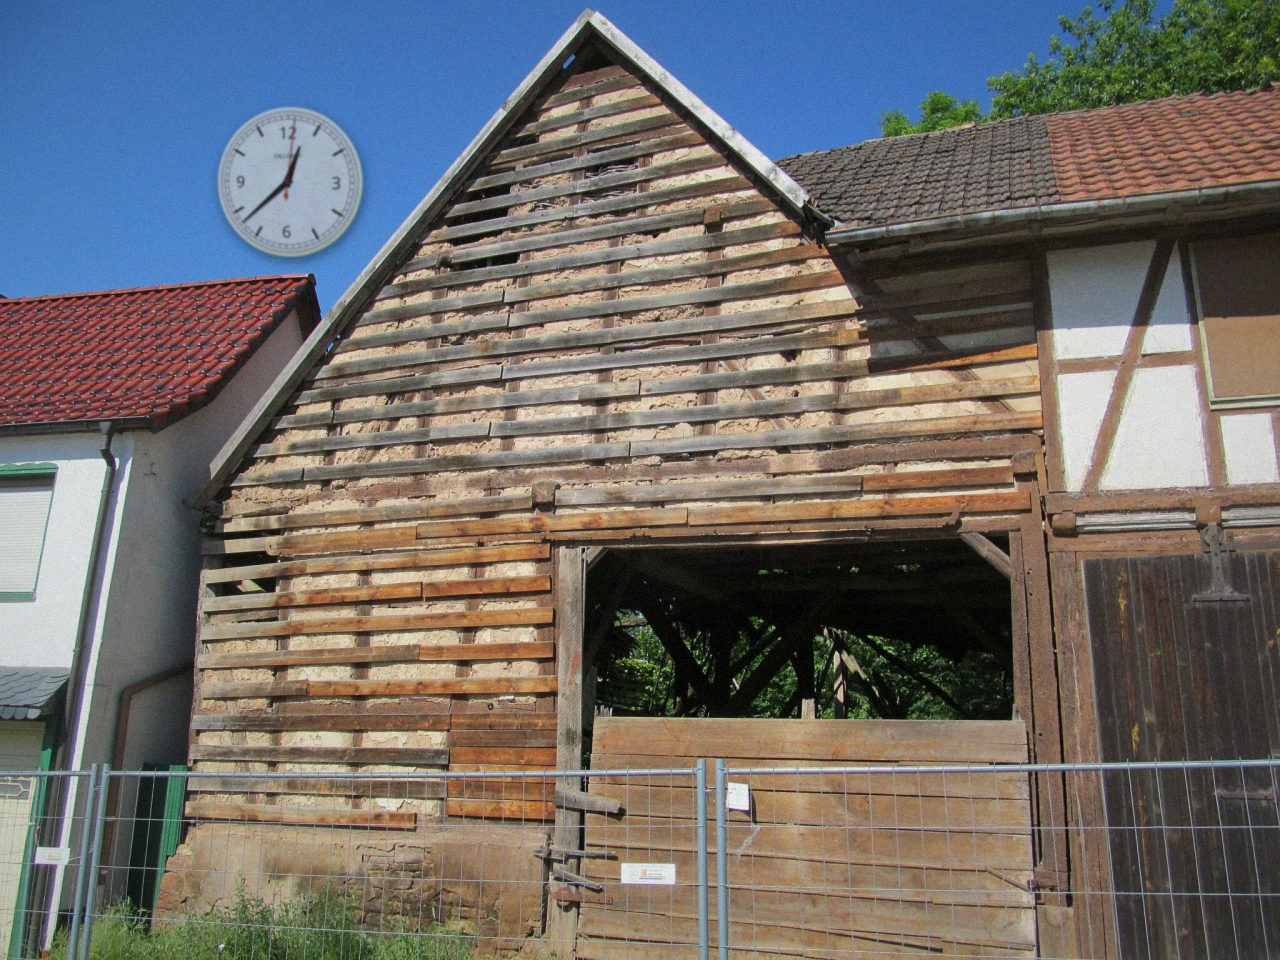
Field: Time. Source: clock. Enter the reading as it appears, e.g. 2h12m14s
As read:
12h38m01s
